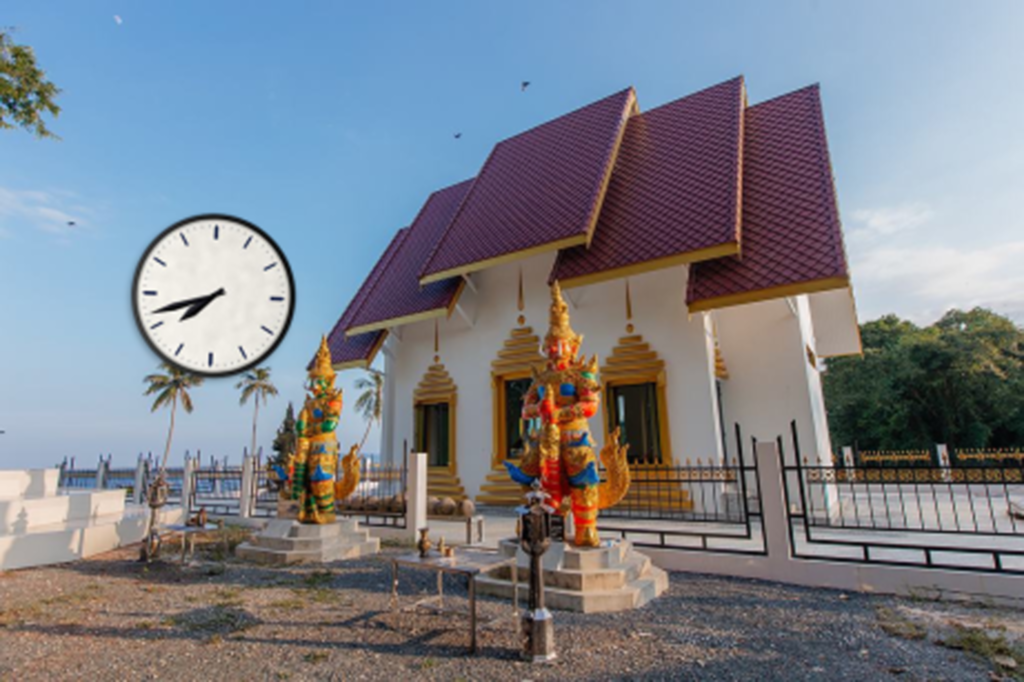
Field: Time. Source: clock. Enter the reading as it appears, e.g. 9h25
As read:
7h42
